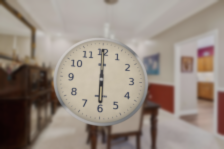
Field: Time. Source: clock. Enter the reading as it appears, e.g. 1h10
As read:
6h00
